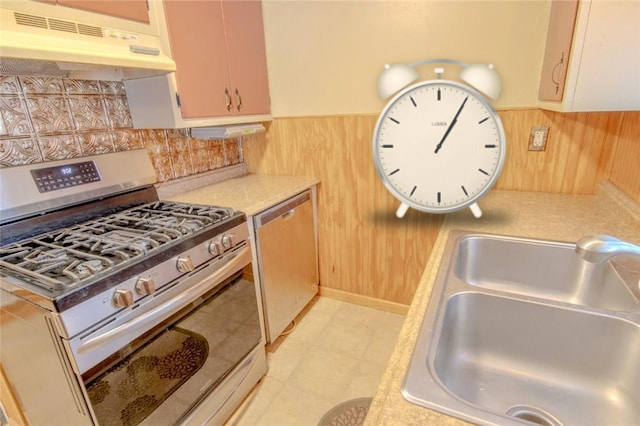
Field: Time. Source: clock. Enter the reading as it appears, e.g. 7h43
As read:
1h05
